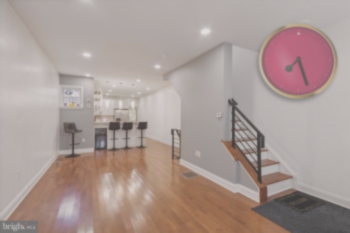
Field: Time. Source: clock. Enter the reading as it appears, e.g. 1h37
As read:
7h27
